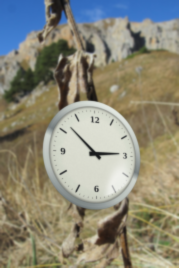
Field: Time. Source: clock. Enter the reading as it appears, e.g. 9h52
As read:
2h52
